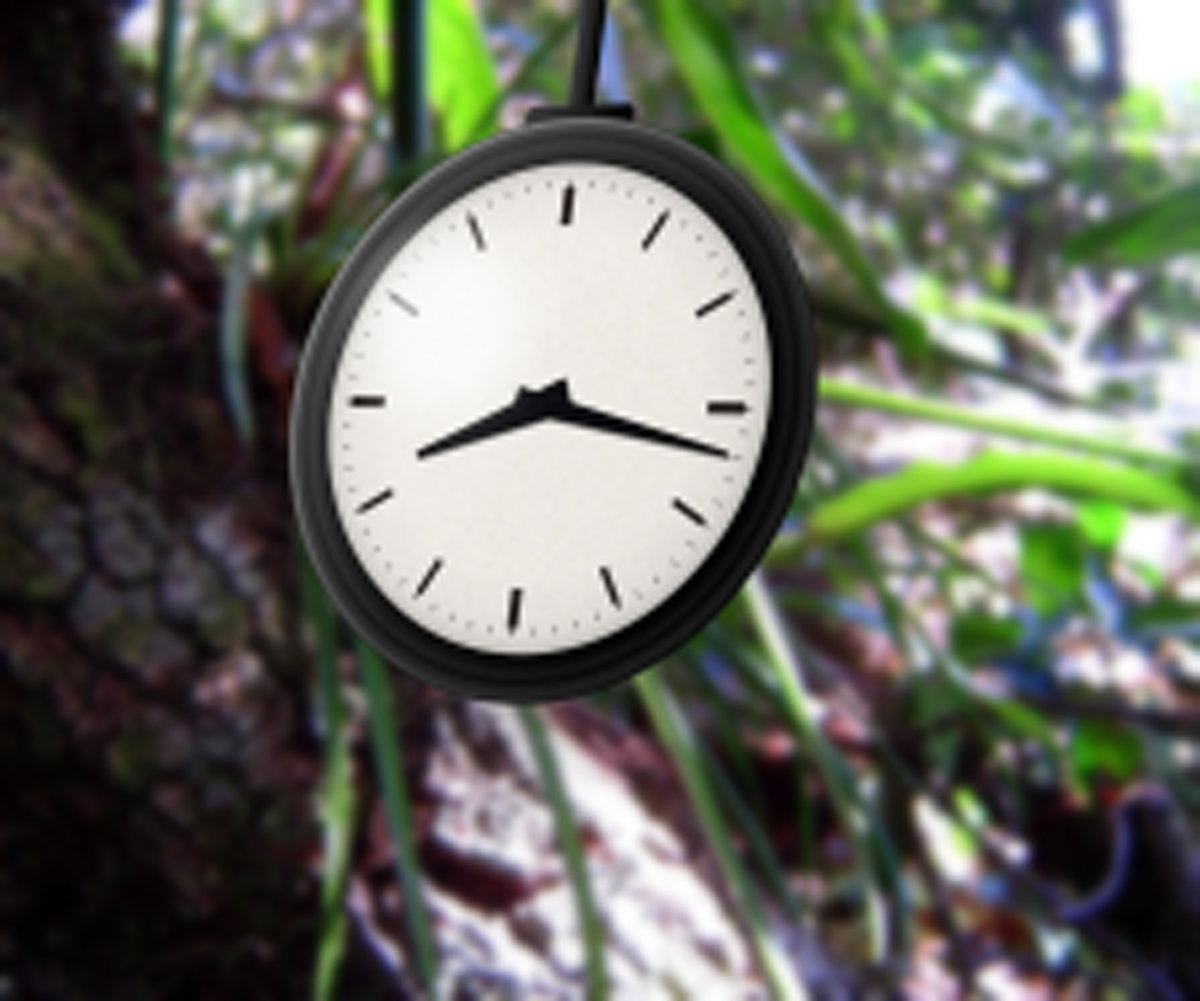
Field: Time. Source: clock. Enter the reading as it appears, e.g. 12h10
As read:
8h17
